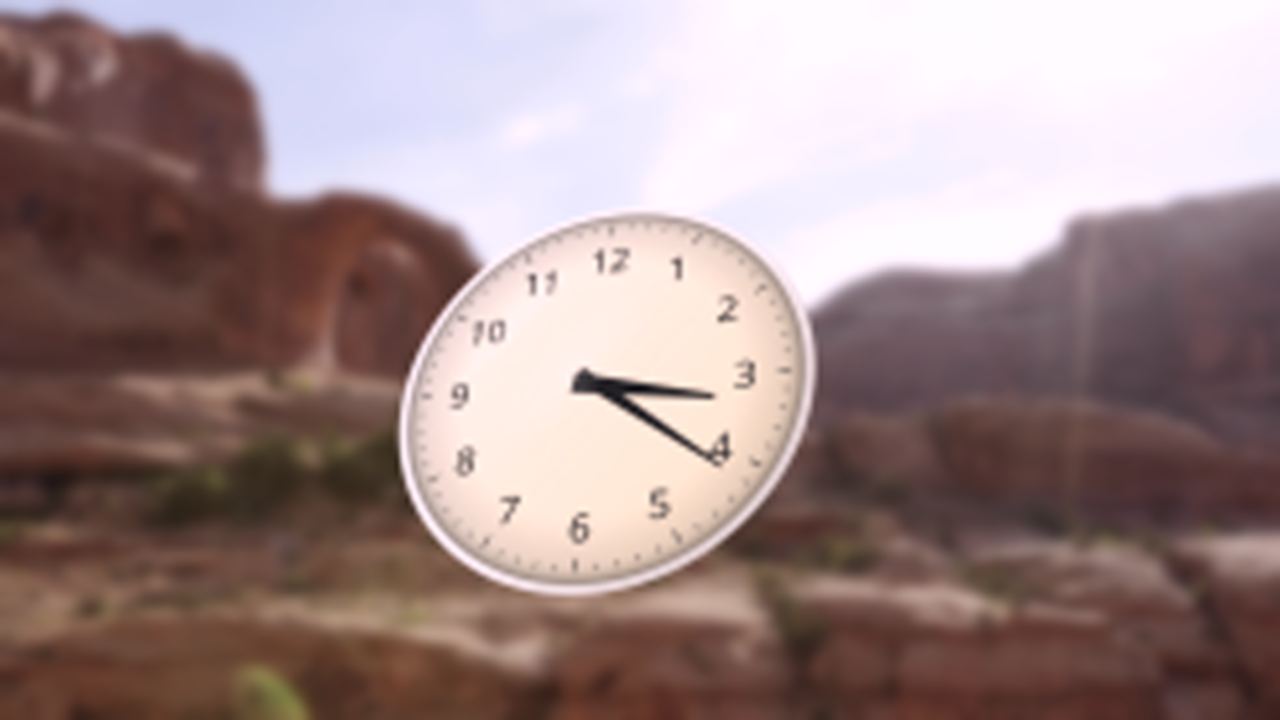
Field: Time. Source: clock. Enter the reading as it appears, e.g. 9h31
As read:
3h21
